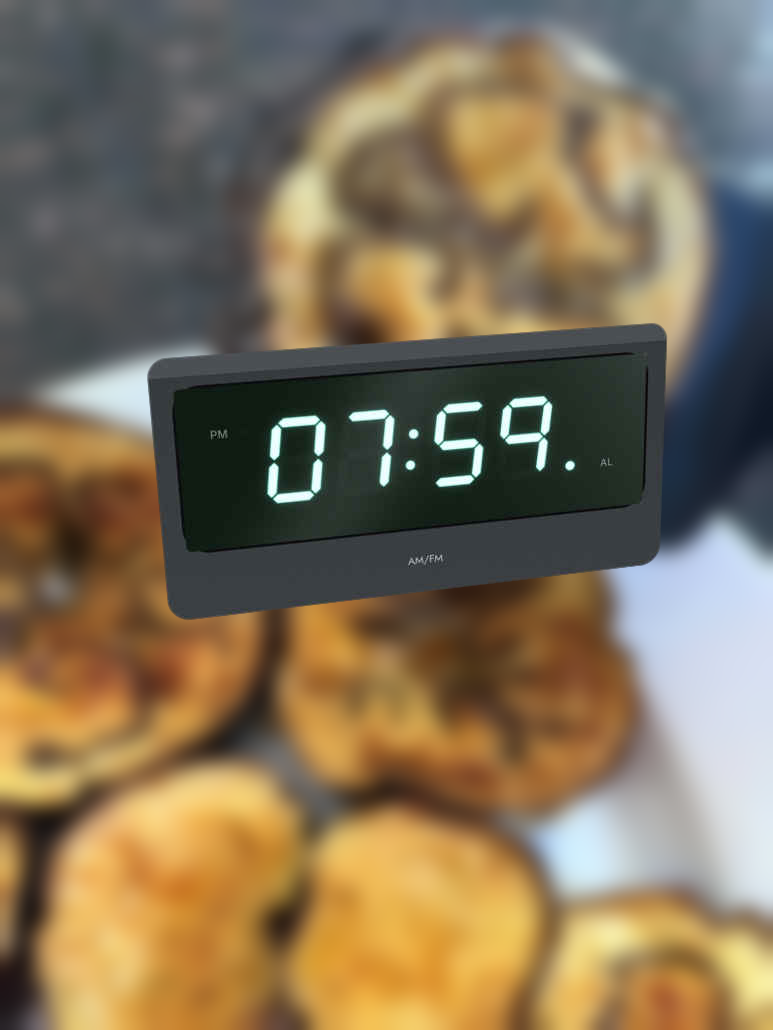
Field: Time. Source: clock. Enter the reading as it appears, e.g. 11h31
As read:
7h59
